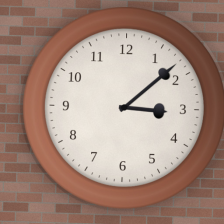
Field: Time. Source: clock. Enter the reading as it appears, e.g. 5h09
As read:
3h08
